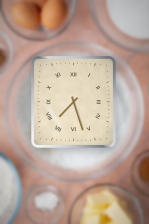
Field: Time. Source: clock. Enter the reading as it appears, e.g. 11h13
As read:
7h27
